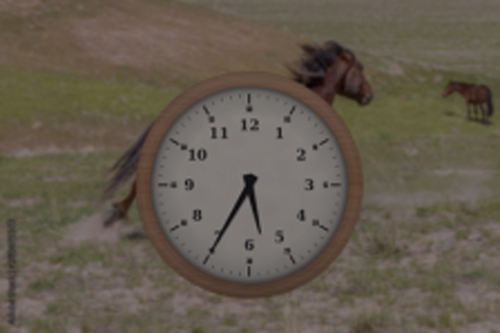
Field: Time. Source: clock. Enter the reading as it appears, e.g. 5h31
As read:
5h35
